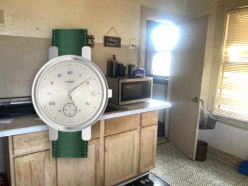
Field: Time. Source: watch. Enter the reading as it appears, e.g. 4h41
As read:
5h09
